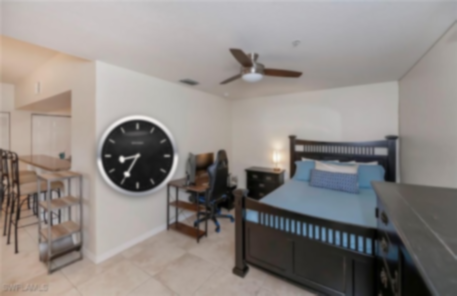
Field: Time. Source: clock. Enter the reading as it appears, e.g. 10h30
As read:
8h35
